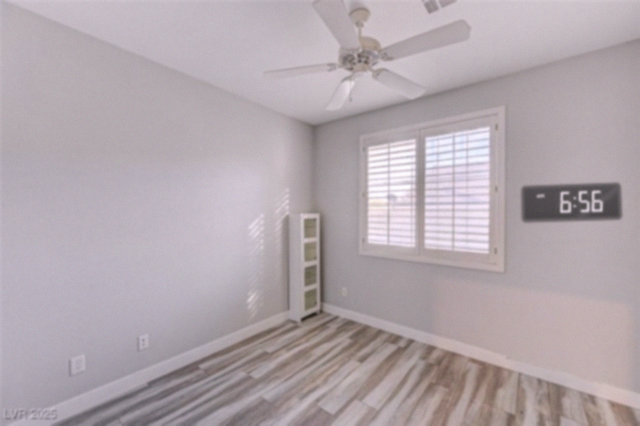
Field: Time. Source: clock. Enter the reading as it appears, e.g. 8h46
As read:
6h56
